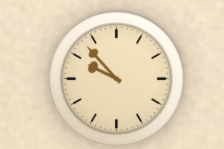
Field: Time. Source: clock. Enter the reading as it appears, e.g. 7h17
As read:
9h53
